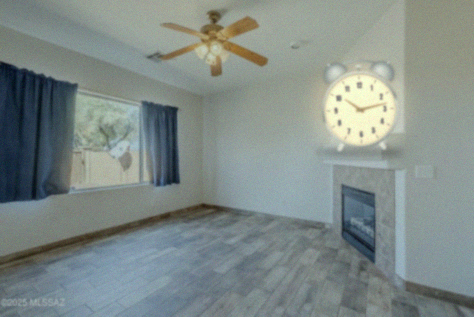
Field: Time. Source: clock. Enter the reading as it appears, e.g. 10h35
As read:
10h13
